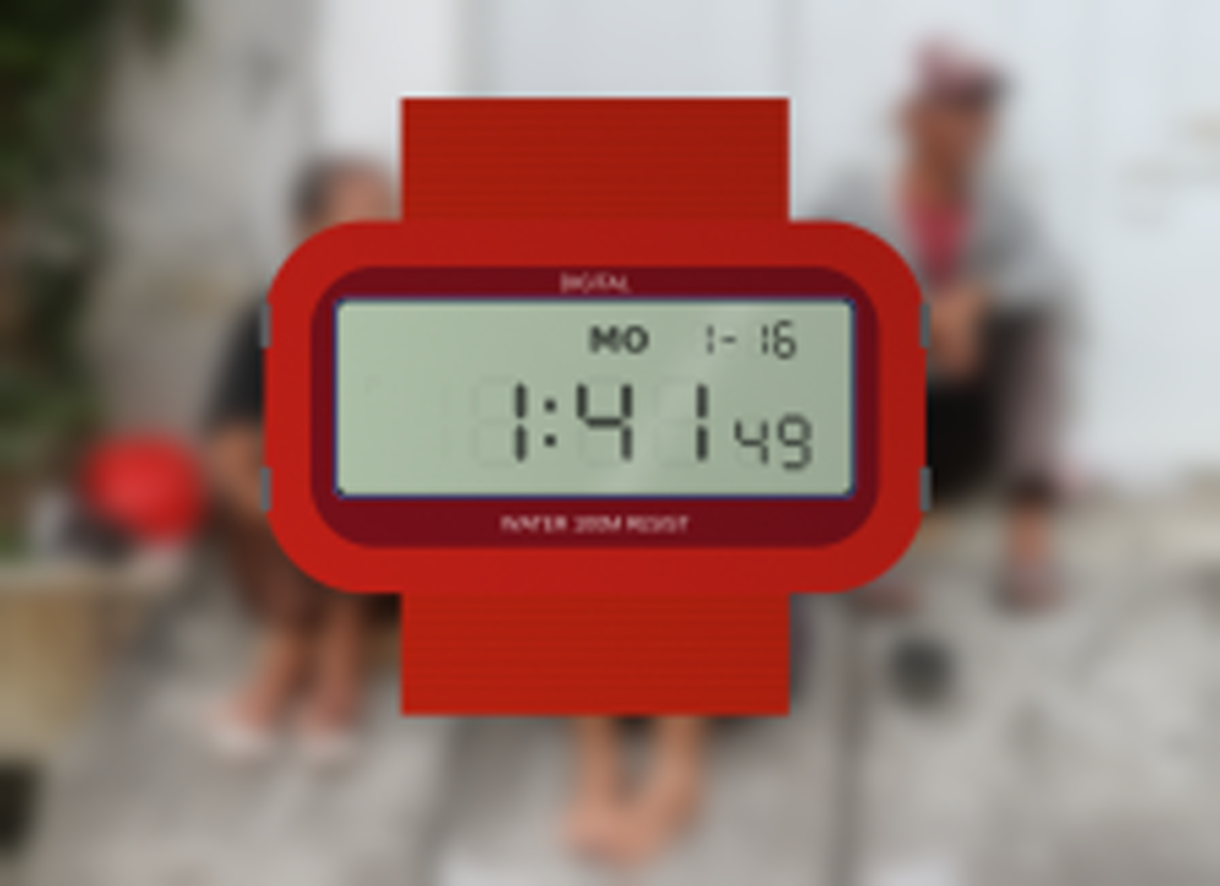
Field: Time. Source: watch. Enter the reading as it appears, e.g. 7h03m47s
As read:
1h41m49s
